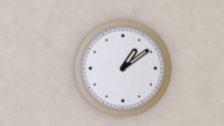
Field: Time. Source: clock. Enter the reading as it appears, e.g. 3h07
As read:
1h09
